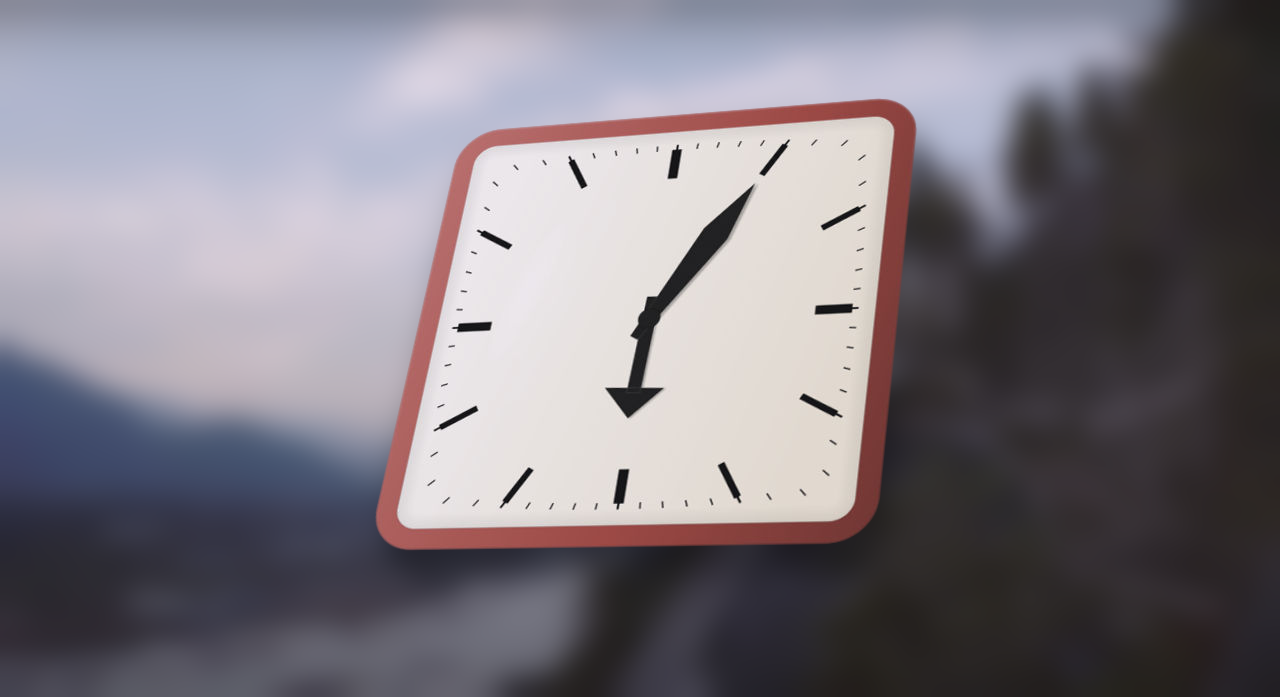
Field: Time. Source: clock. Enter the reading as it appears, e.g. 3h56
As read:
6h05
